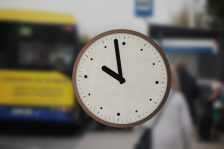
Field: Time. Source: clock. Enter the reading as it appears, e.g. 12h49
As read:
9h58
